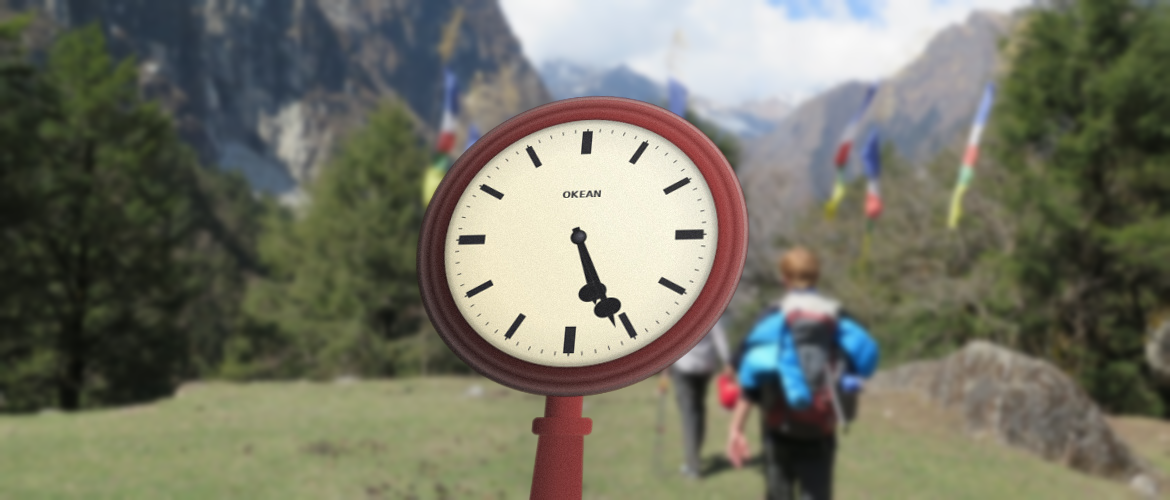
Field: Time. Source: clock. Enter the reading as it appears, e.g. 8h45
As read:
5h26
